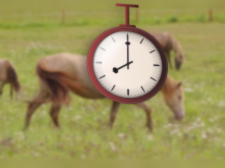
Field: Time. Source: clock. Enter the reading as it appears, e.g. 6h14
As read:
8h00
